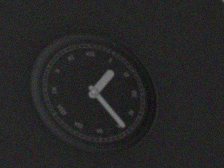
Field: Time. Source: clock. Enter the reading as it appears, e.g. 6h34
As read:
1h24
